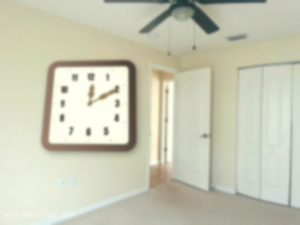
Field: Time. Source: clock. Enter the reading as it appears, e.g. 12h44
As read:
12h10
